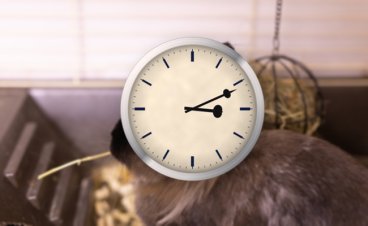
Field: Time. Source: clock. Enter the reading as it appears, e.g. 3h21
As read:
3h11
